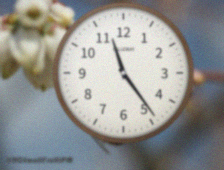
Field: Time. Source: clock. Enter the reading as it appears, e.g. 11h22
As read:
11h24
